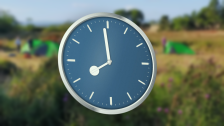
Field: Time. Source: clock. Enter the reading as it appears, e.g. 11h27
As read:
7h59
